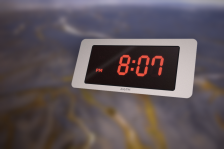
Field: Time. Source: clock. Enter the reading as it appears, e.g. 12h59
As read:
8h07
